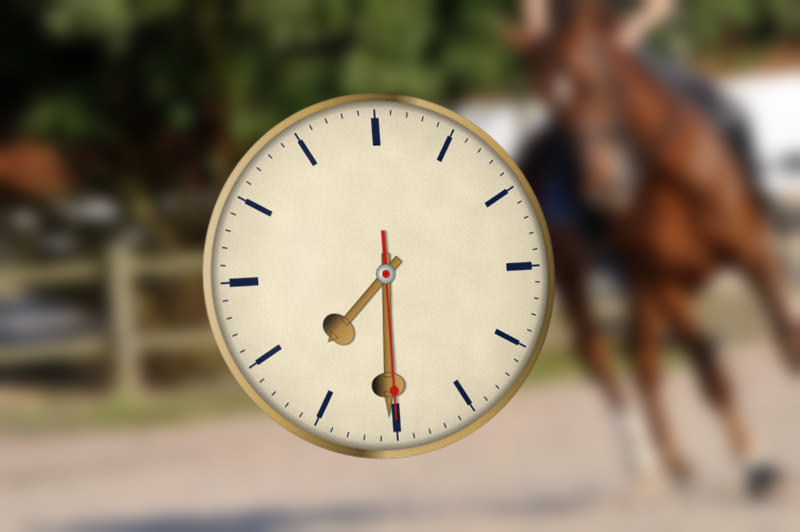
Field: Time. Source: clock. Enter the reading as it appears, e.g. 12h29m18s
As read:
7h30m30s
